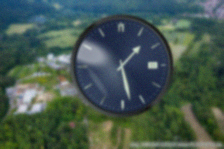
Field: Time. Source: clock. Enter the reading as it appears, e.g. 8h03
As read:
1h28
